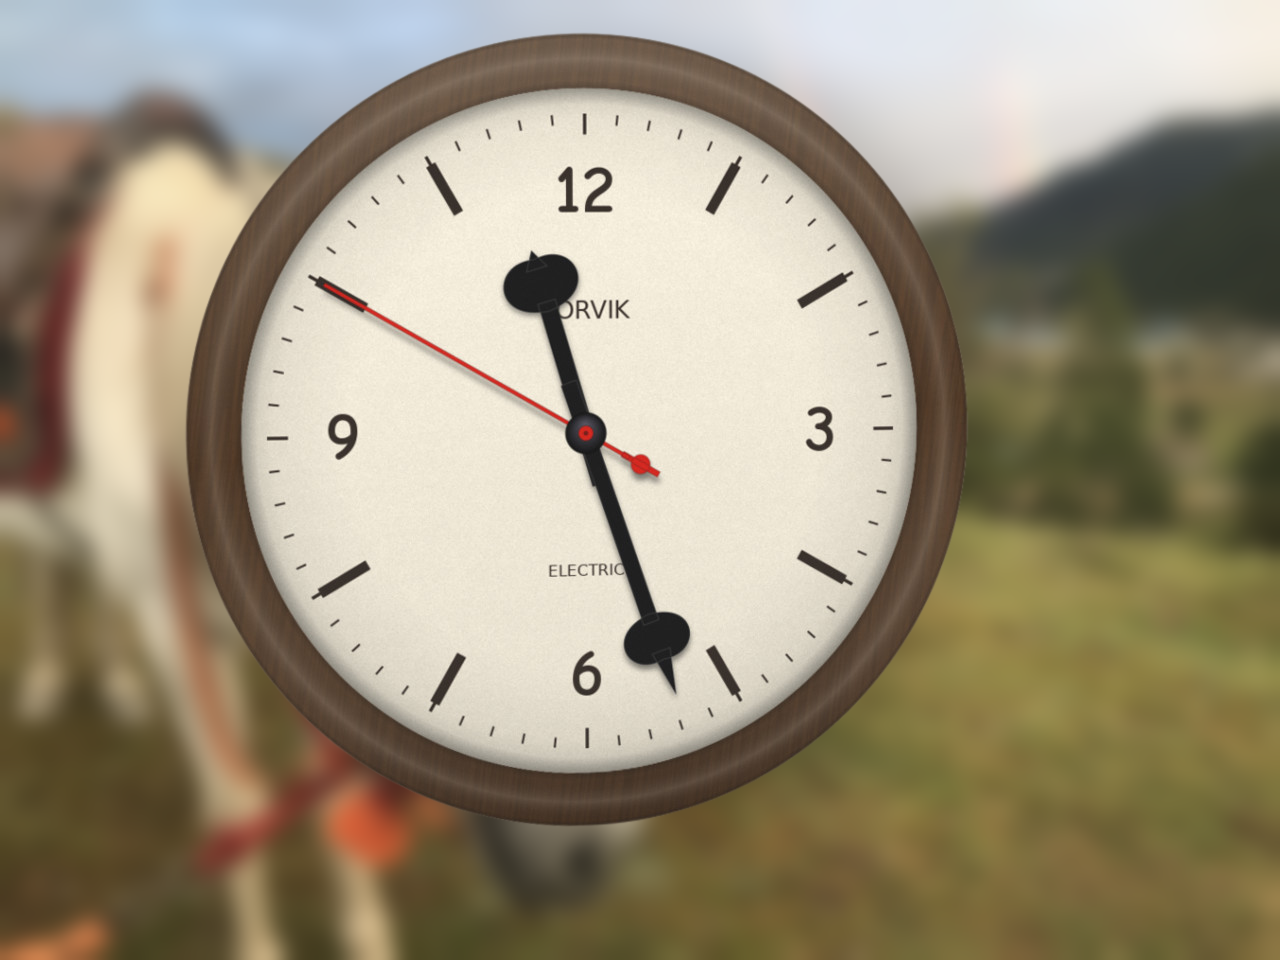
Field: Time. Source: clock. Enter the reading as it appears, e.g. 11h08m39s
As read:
11h26m50s
